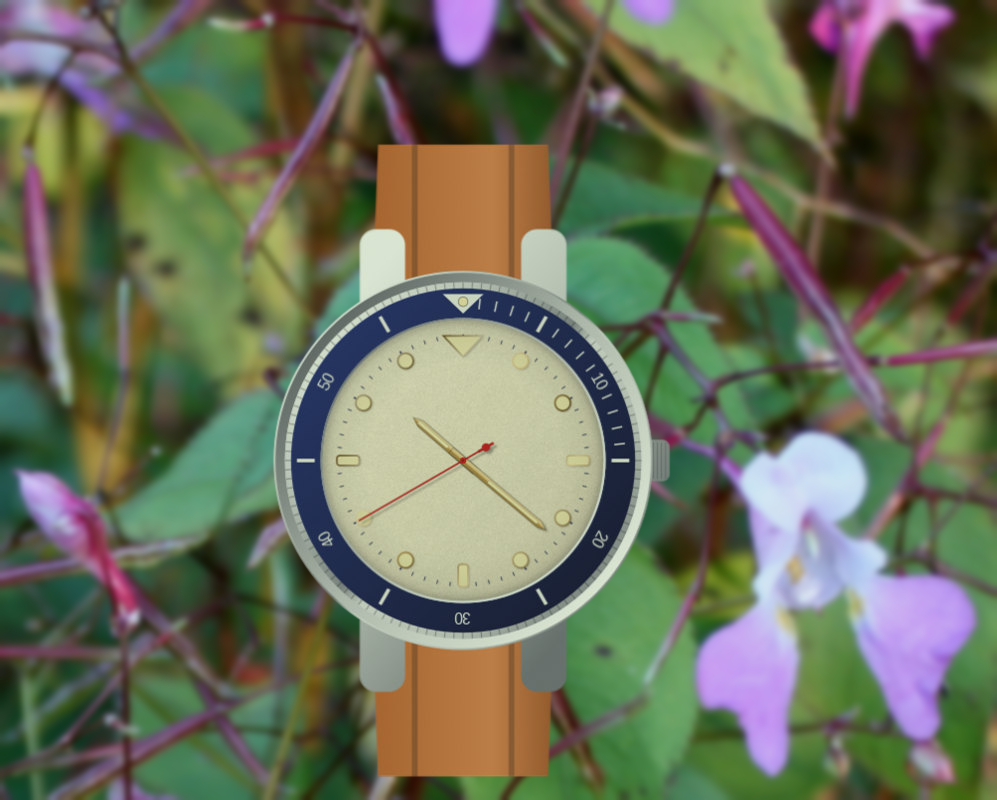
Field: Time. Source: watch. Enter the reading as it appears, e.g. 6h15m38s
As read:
10h21m40s
